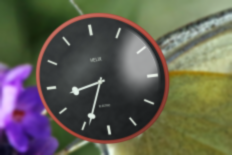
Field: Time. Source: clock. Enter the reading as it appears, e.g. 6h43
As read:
8h34
